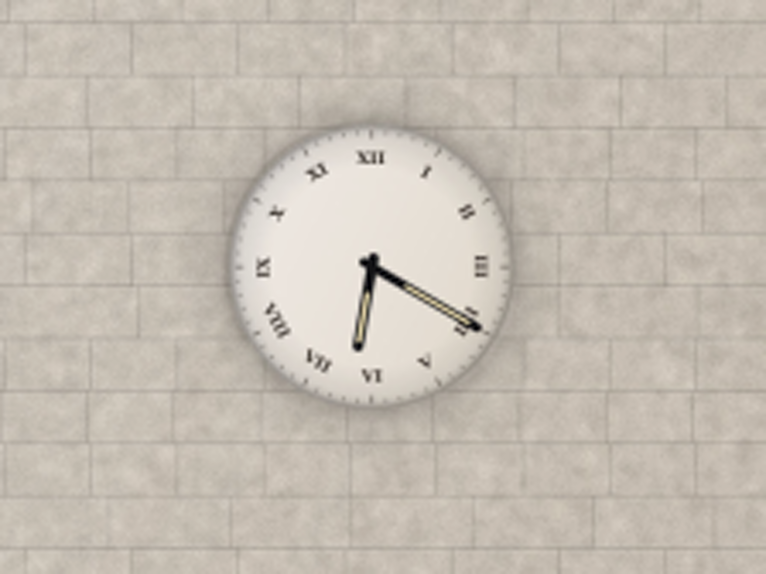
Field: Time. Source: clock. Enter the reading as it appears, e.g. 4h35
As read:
6h20
